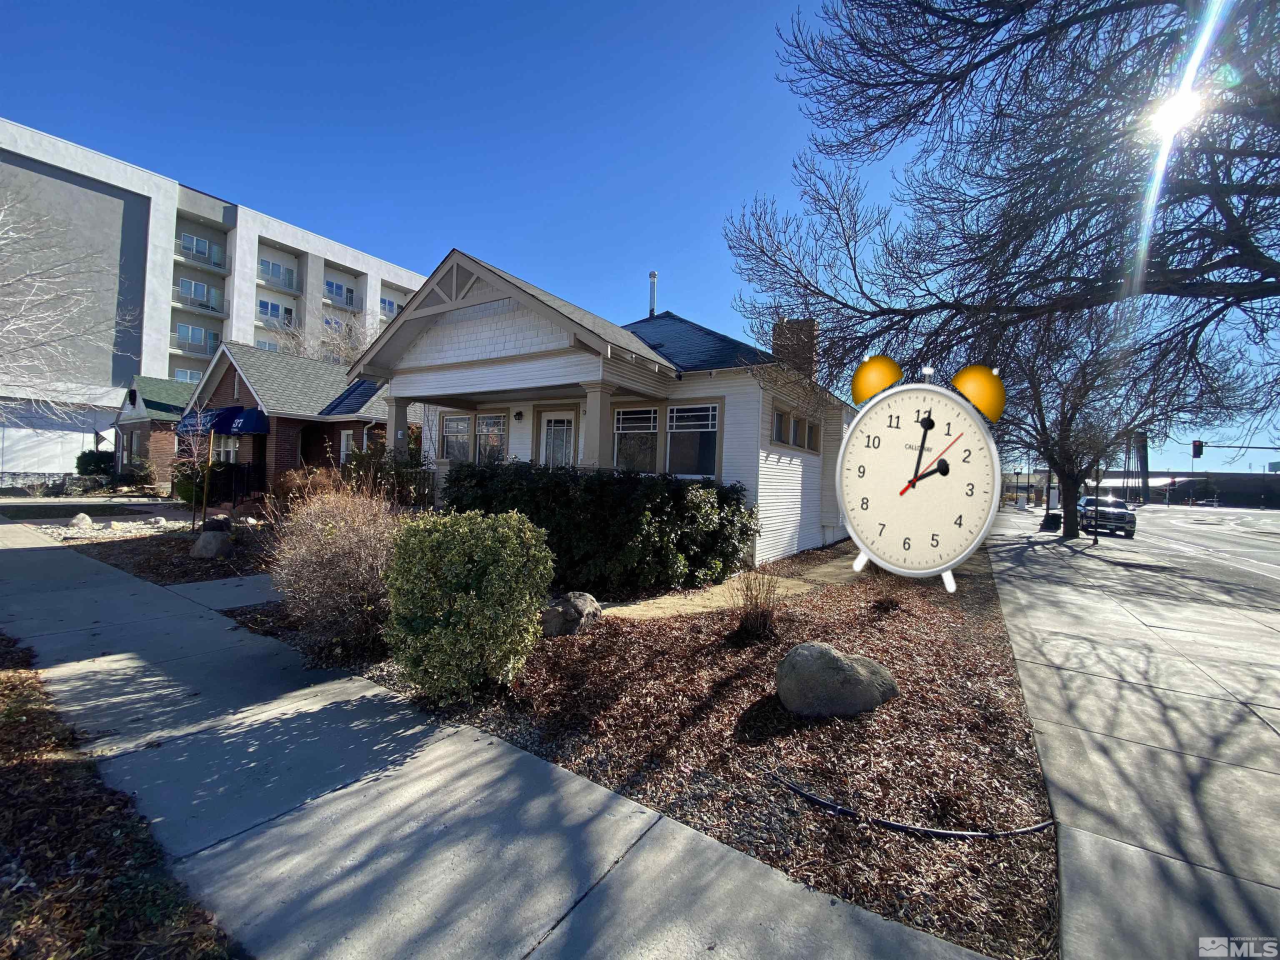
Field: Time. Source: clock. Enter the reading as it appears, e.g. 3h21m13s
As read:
2h01m07s
